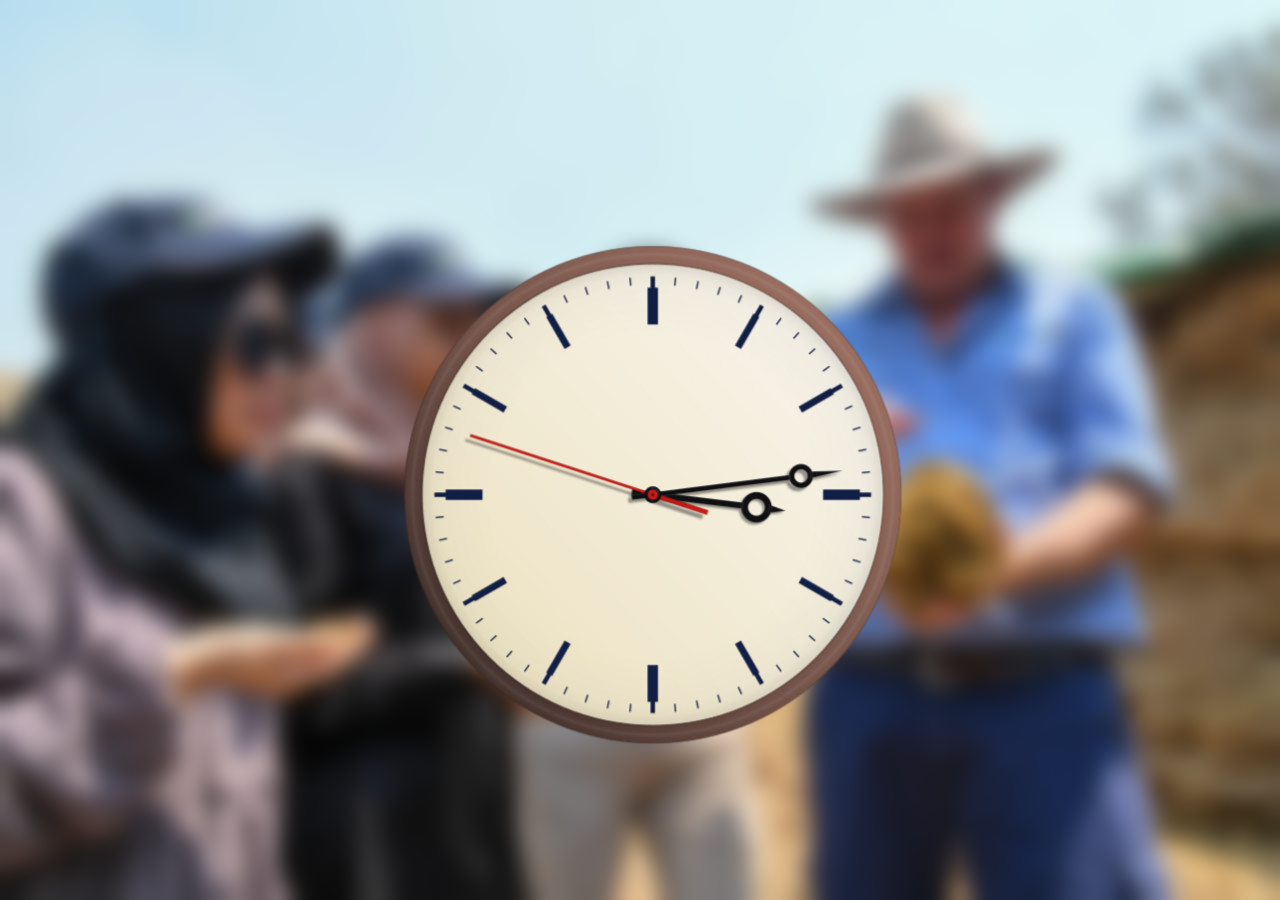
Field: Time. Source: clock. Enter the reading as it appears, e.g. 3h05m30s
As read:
3h13m48s
